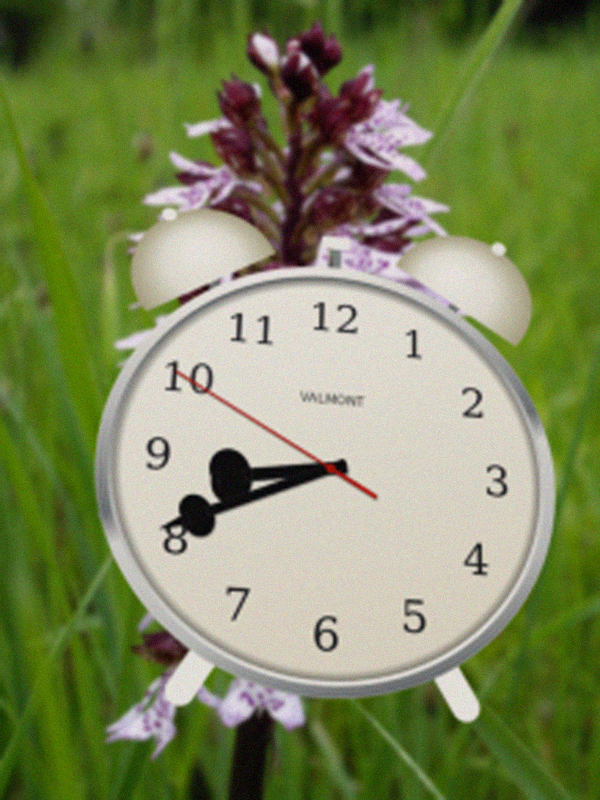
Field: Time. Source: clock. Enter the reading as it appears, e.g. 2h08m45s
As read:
8h40m50s
